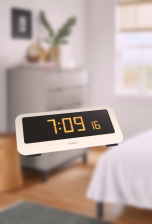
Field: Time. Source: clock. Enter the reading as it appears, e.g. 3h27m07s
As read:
7h09m16s
